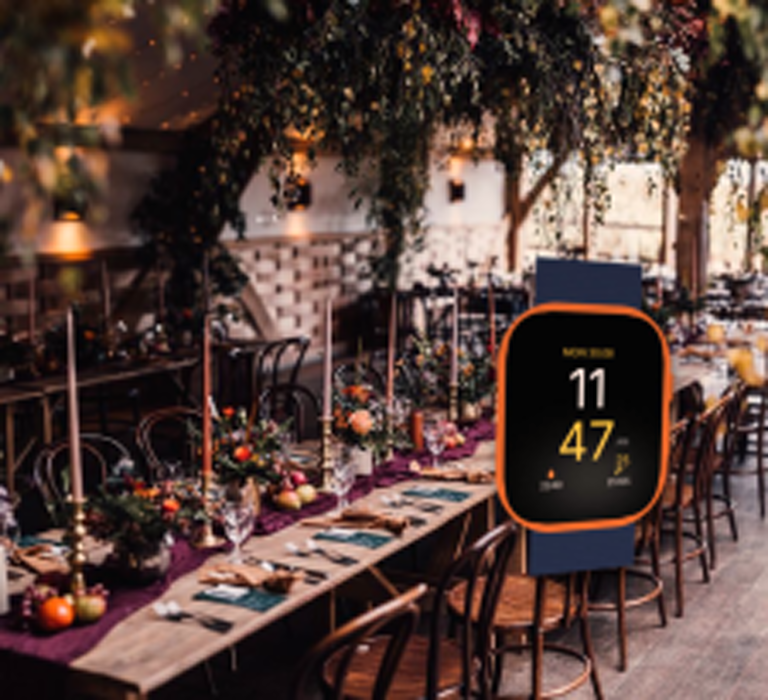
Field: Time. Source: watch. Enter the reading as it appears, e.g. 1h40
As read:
11h47
